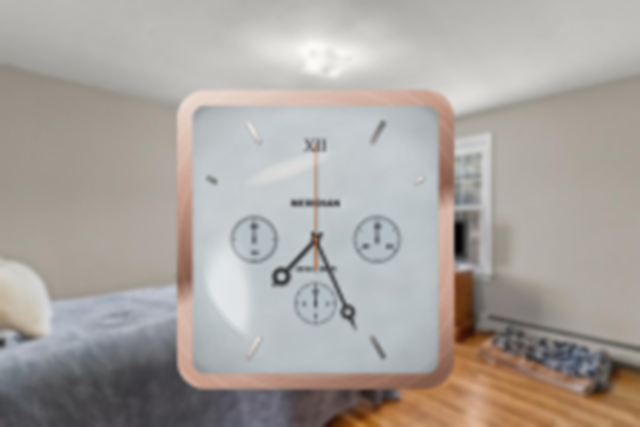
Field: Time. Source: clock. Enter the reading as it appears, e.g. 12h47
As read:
7h26
